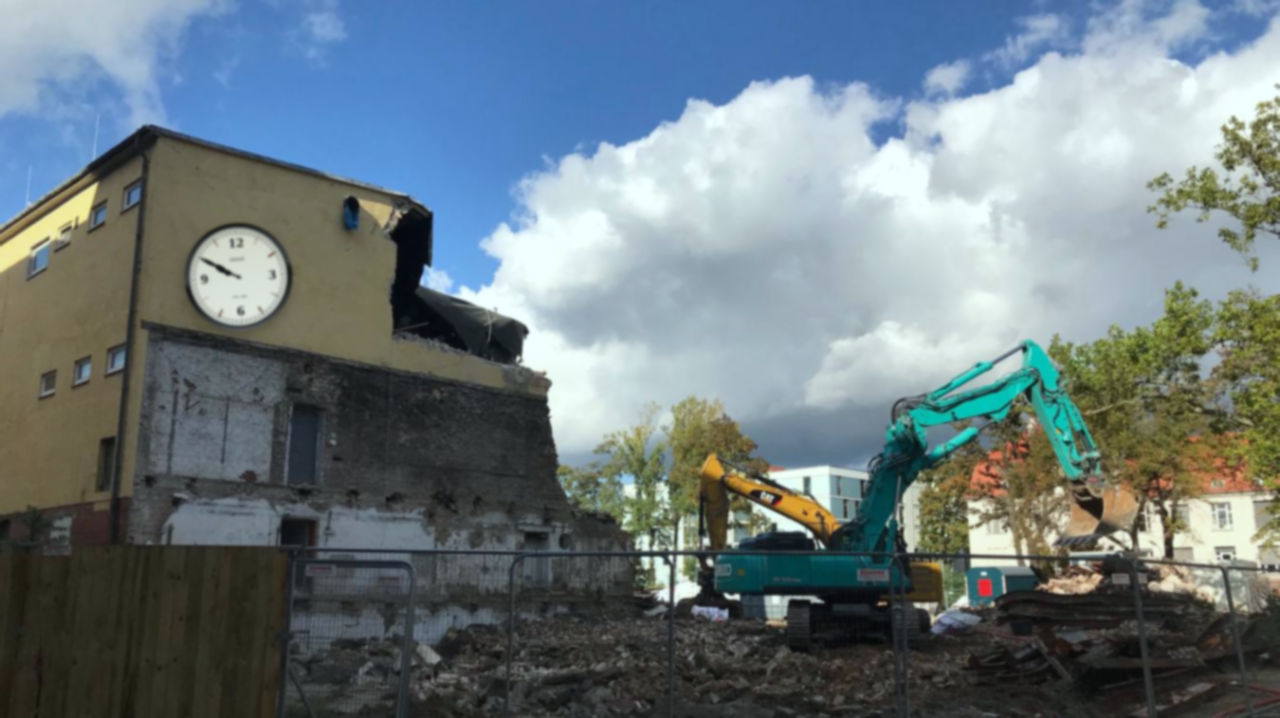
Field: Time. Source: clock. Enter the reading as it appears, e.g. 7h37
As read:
9h50
